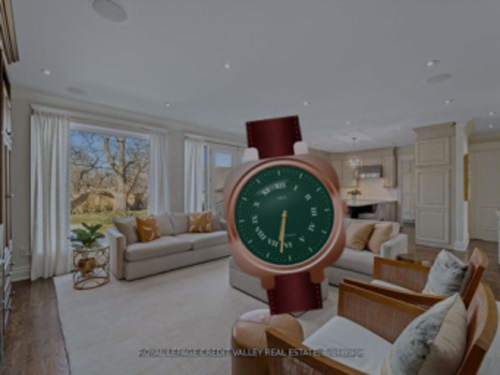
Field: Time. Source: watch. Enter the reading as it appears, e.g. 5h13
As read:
6h32
